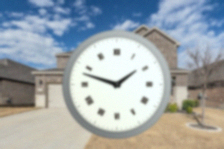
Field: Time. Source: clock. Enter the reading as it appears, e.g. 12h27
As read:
1h48
